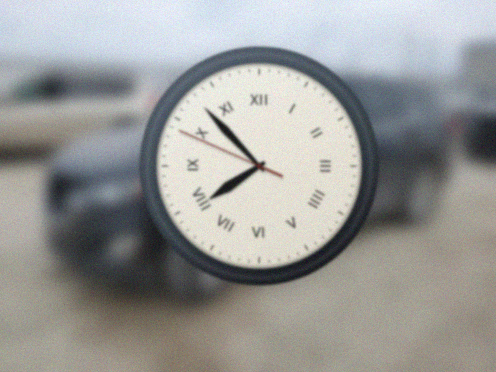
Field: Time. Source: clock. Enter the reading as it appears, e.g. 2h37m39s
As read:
7h52m49s
